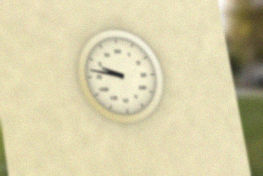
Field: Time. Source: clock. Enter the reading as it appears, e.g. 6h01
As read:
9h47
